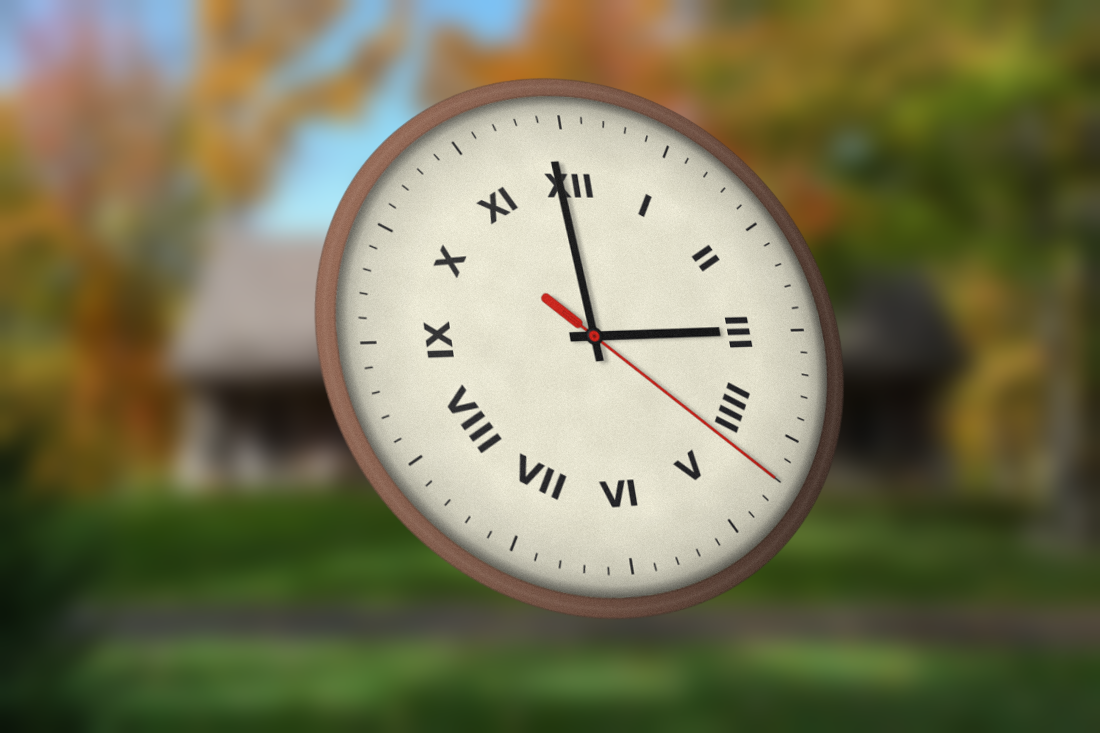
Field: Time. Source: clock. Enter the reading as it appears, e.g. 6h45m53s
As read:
2h59m22s
